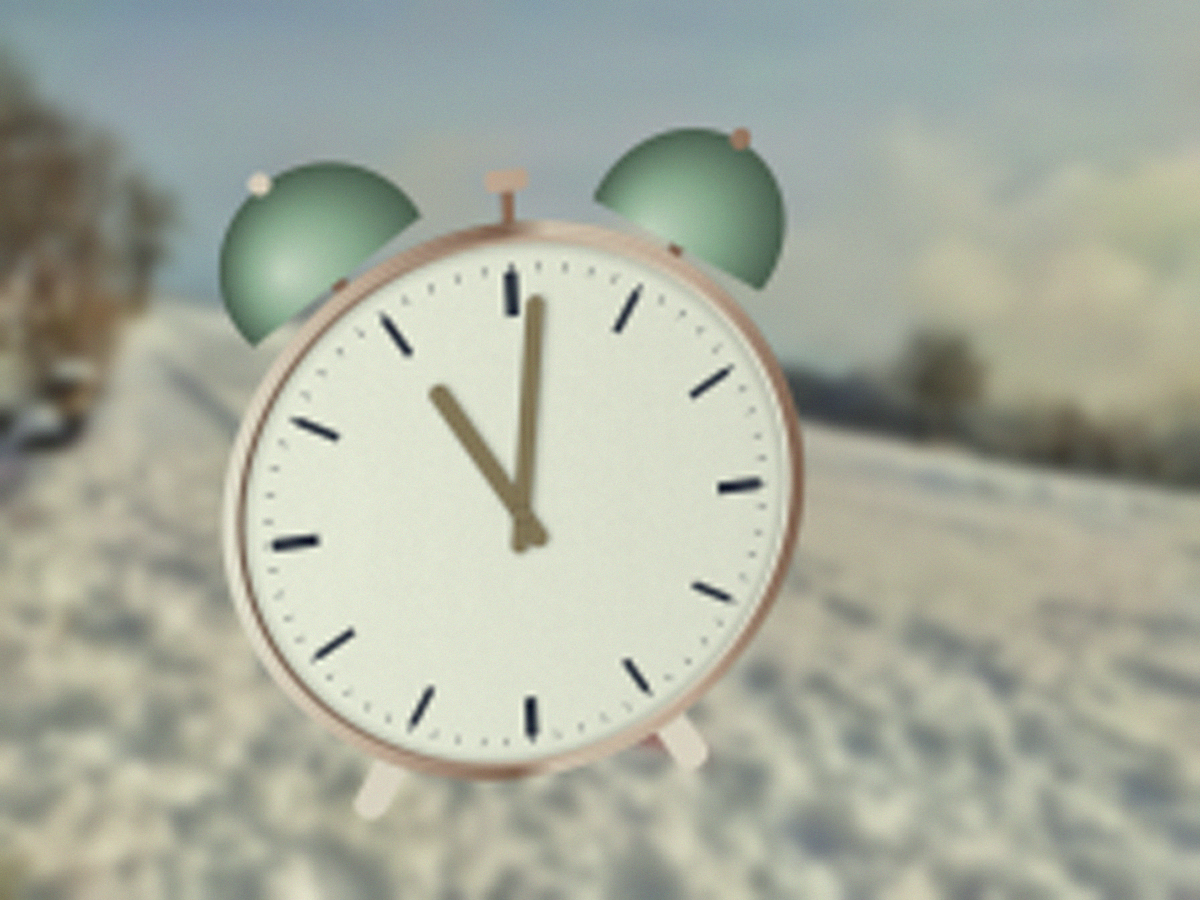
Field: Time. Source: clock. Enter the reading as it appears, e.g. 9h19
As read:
11h01
